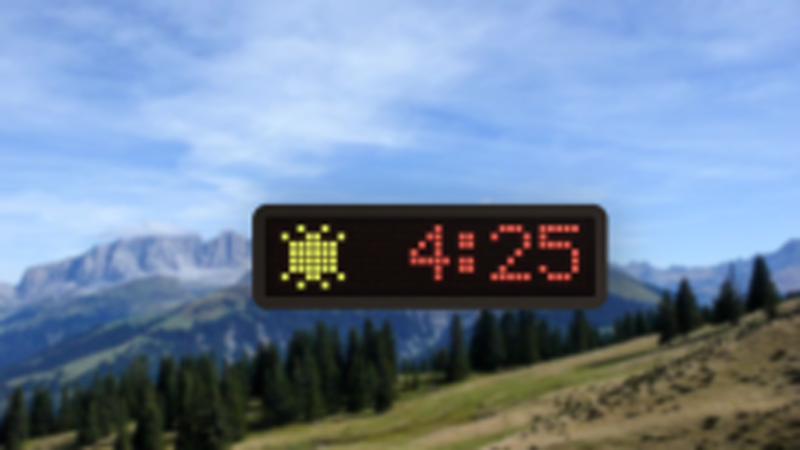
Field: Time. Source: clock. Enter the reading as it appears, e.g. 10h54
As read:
4h25
